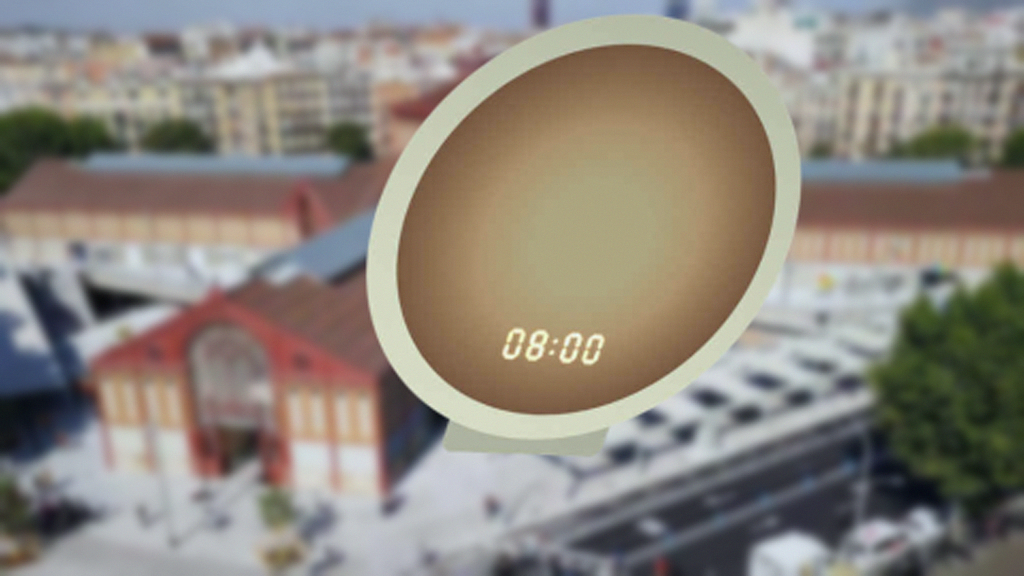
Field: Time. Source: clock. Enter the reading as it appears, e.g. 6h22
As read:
8h00
